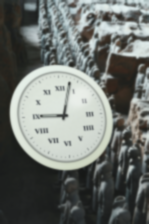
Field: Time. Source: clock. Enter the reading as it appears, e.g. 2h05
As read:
9h03
